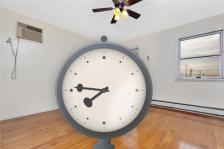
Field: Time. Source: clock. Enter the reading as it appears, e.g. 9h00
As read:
7h46
